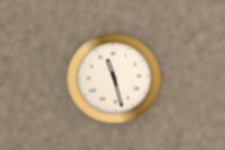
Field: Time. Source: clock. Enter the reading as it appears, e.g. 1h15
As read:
11h28
